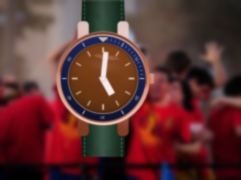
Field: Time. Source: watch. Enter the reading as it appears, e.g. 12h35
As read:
5h01
